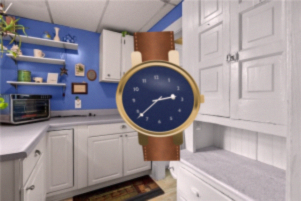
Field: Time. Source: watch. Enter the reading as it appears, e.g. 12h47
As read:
2h38
